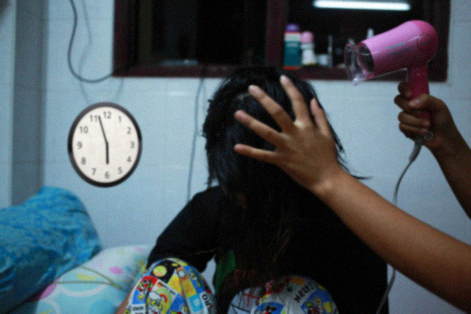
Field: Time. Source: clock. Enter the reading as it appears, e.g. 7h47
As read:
5h57
